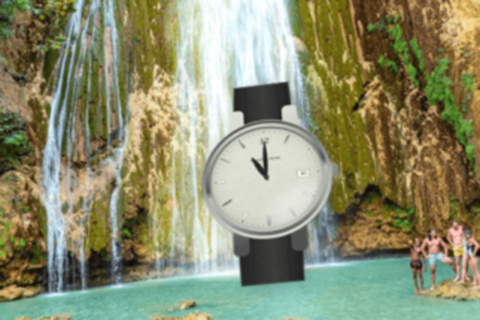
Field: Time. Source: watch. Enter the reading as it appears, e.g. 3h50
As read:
11h00
